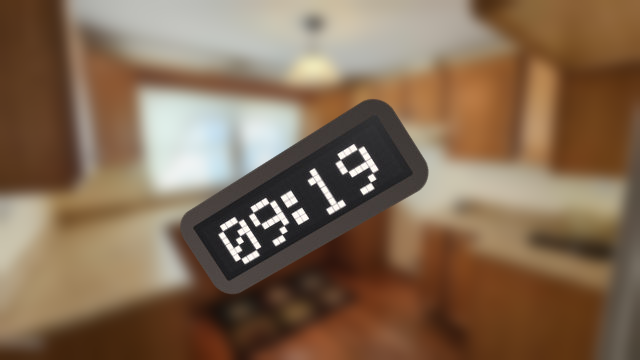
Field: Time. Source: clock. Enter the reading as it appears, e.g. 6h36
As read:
9h19
